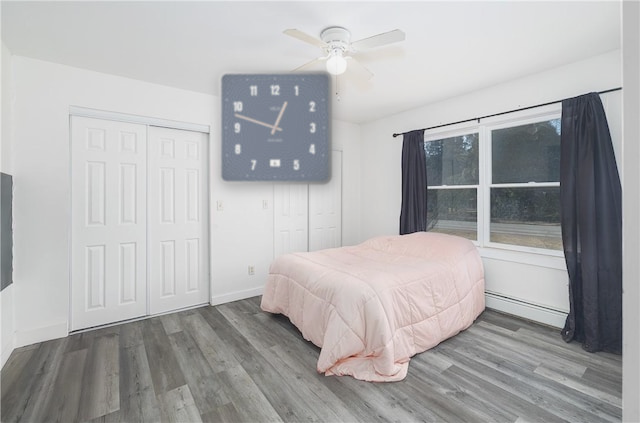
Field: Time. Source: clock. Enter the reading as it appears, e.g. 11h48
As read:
12h48
